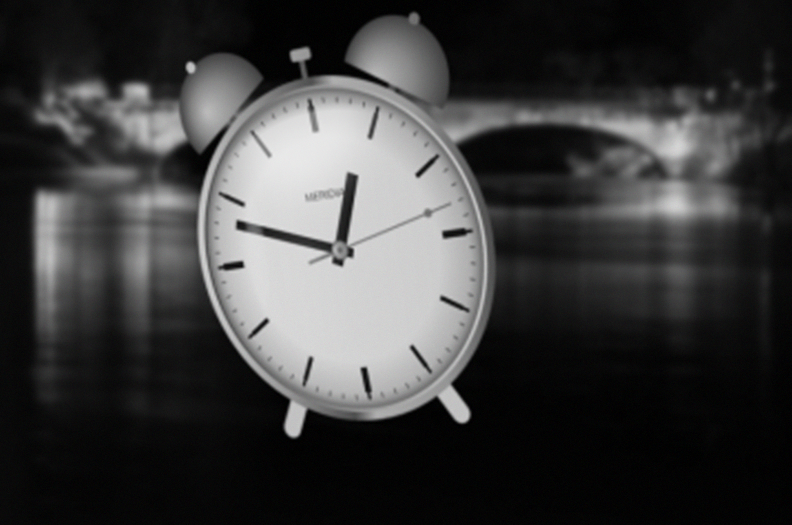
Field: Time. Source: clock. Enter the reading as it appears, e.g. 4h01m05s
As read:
12h48m13s
